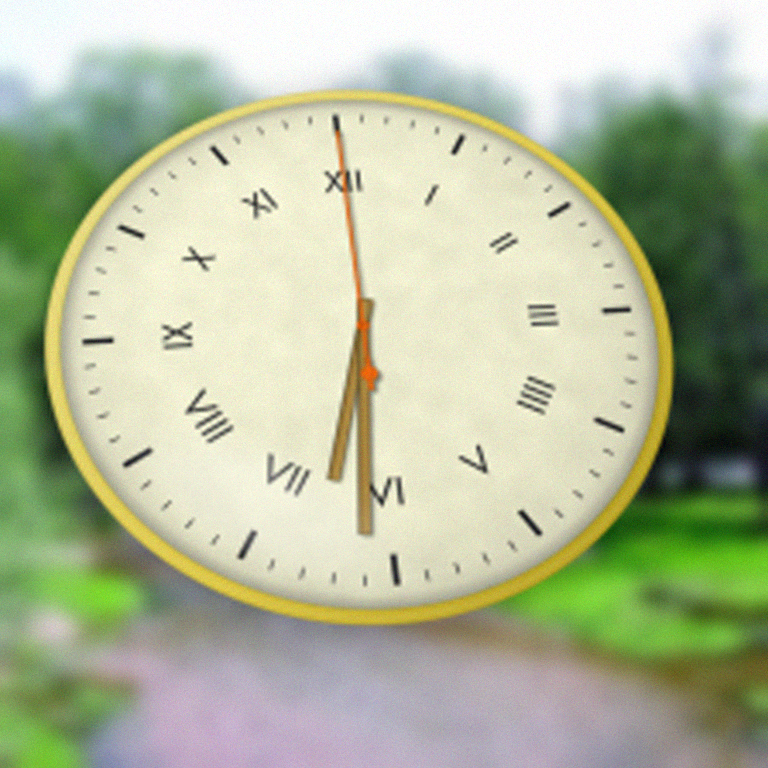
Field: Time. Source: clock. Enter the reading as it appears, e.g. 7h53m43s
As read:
6h31m00s
